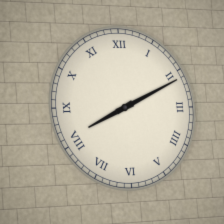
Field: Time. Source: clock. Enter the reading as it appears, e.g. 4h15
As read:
8h11
